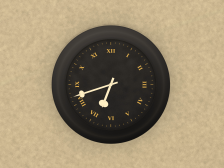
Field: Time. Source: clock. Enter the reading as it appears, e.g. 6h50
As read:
6h42
